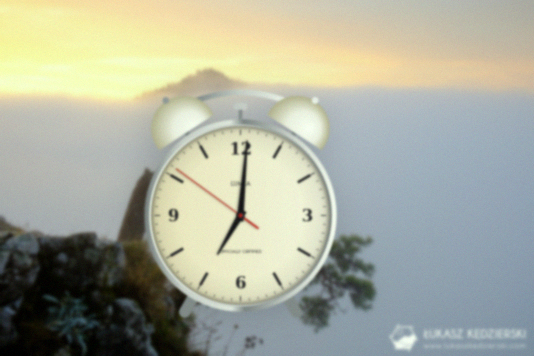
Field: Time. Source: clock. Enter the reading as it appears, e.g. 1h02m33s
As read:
7h00m51s
